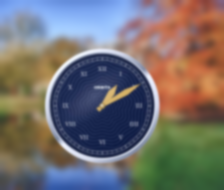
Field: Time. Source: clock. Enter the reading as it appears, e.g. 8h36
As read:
1h10
